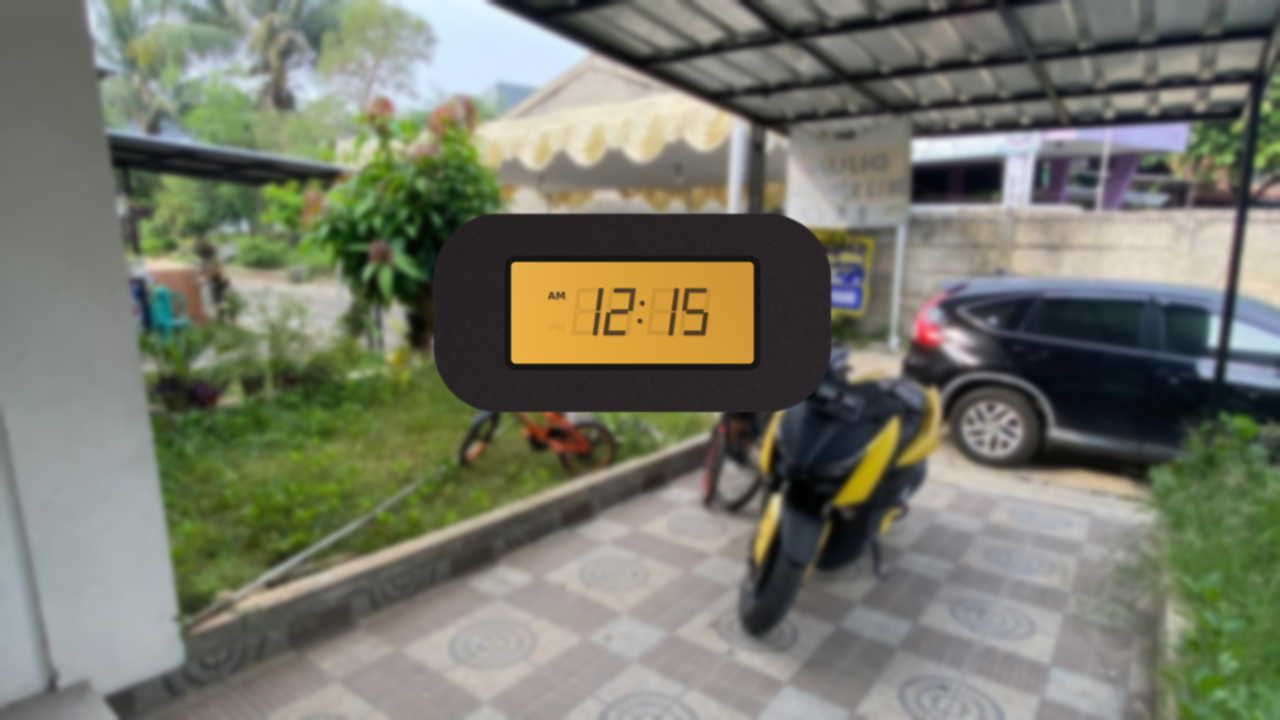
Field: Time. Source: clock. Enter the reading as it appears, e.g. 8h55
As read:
12h15
